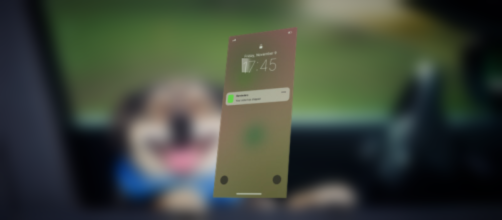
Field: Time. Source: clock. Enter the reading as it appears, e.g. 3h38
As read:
17h45
